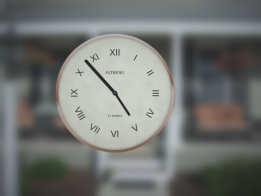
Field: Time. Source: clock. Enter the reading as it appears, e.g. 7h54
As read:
4h53
